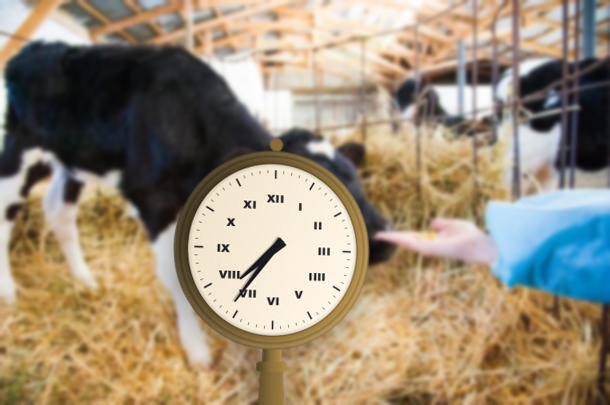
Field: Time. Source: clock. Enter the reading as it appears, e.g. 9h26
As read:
7h36
